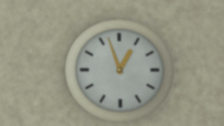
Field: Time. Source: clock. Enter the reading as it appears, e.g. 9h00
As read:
12h57
